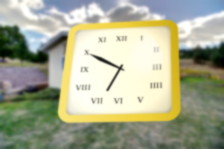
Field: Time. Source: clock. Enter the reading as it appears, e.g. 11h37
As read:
6h50
